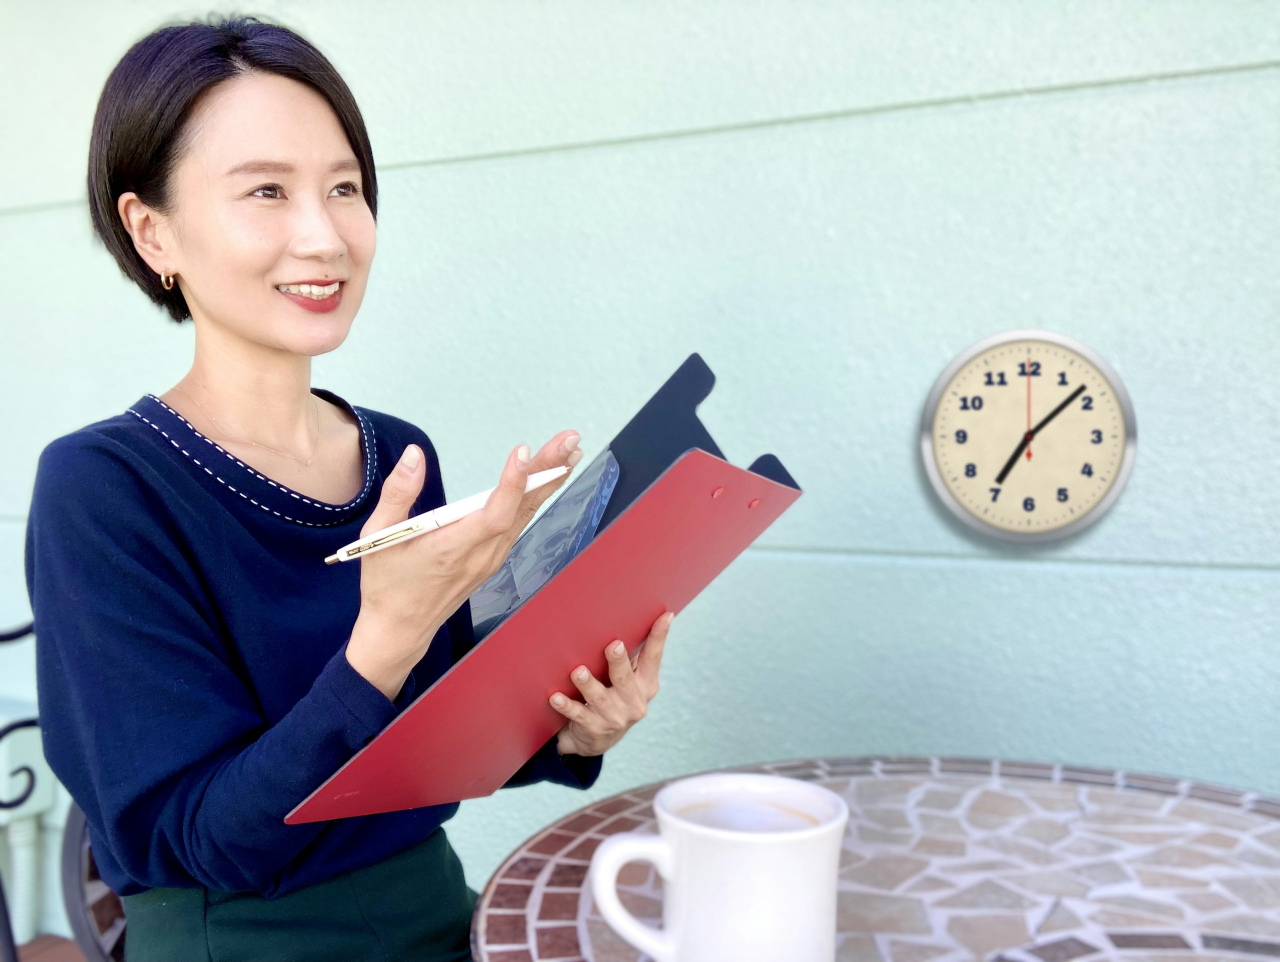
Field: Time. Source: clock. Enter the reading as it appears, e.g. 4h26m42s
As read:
7h08m00s
